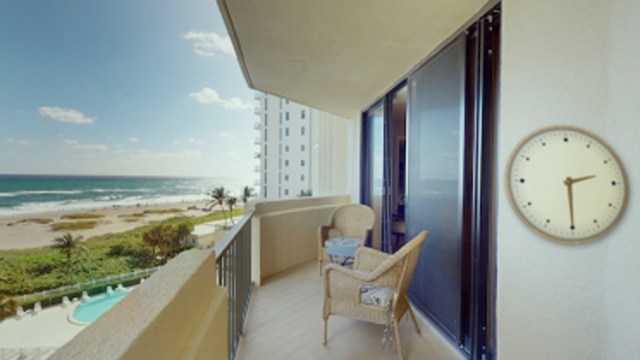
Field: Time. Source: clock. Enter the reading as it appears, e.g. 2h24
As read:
2h30
